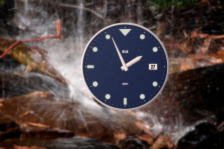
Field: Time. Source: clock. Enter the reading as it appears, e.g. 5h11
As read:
1h56
